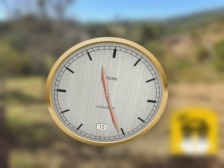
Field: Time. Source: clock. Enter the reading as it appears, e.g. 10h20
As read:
11h26
